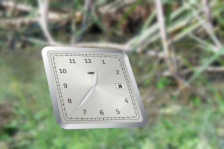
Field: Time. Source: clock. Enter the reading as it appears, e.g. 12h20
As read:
12h37
